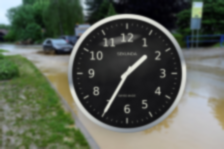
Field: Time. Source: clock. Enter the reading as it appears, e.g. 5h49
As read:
1h35
